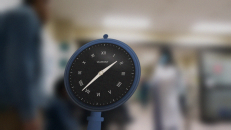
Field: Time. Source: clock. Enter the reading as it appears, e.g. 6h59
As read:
1h37
